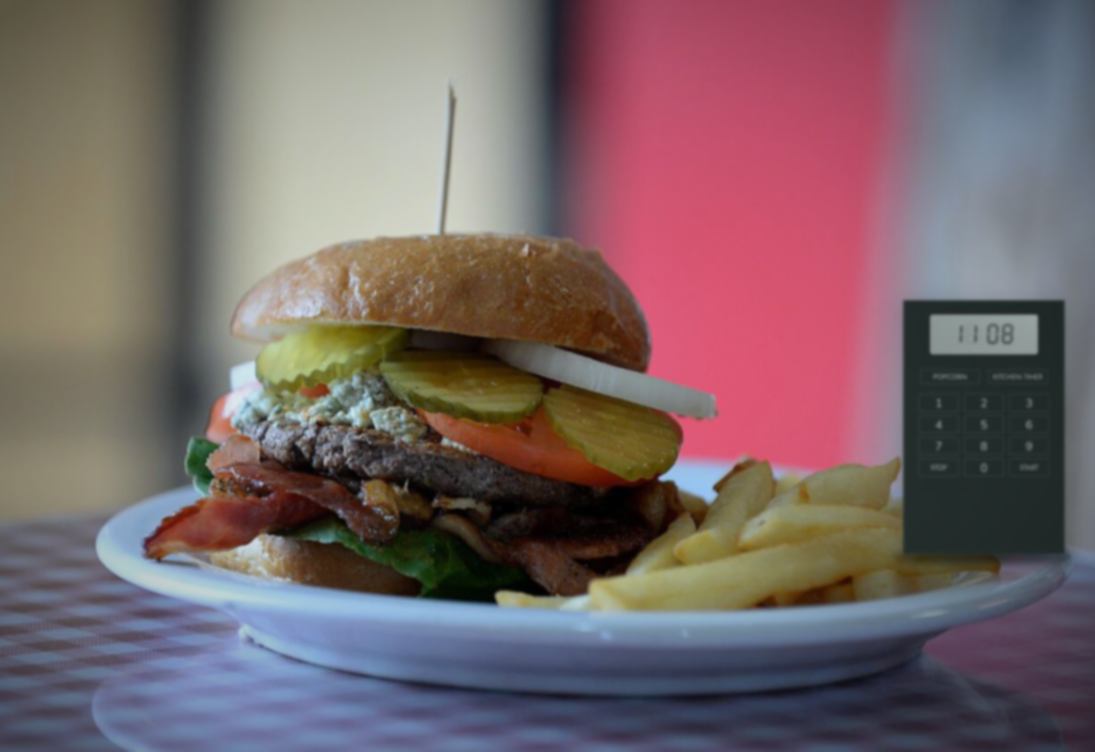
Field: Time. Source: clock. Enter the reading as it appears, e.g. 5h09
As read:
11h08
